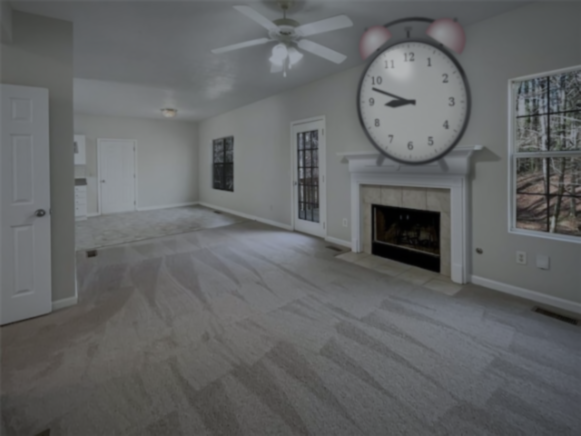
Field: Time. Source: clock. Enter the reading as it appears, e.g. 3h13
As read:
8h48
